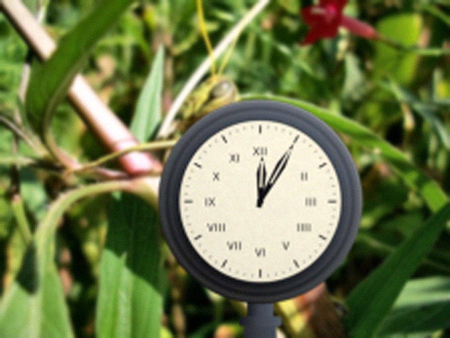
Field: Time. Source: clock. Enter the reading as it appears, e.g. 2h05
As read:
12h05
